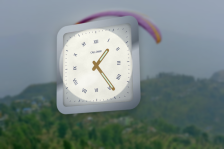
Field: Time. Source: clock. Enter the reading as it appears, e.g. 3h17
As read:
1h24
